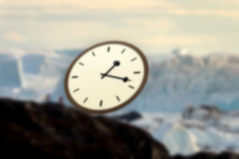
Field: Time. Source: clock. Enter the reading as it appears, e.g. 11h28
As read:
1h18
